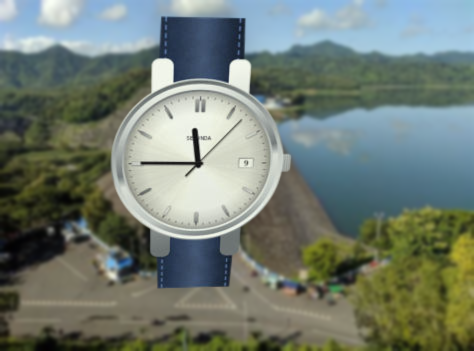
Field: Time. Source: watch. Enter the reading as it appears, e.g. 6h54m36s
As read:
11h45m07s
